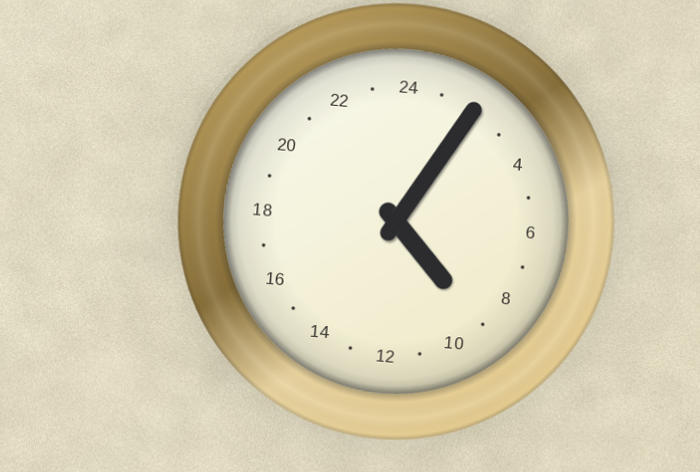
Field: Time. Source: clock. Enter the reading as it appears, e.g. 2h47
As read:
9h05
